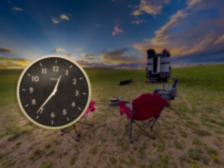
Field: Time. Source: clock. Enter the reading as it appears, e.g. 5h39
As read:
12h36
